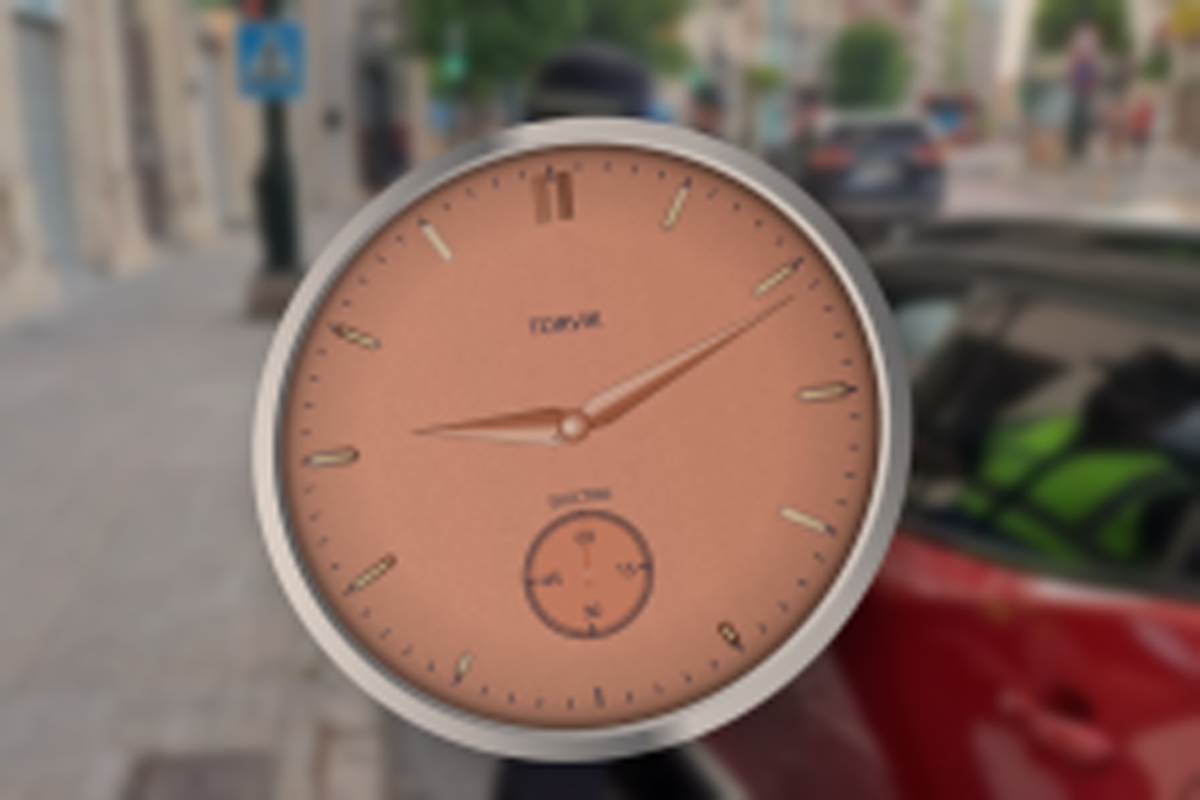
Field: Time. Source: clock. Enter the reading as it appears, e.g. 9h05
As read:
9h11
